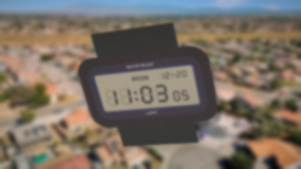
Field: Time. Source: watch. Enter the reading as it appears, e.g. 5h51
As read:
11h03
